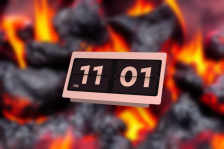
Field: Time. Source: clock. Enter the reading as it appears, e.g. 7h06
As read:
11h01
